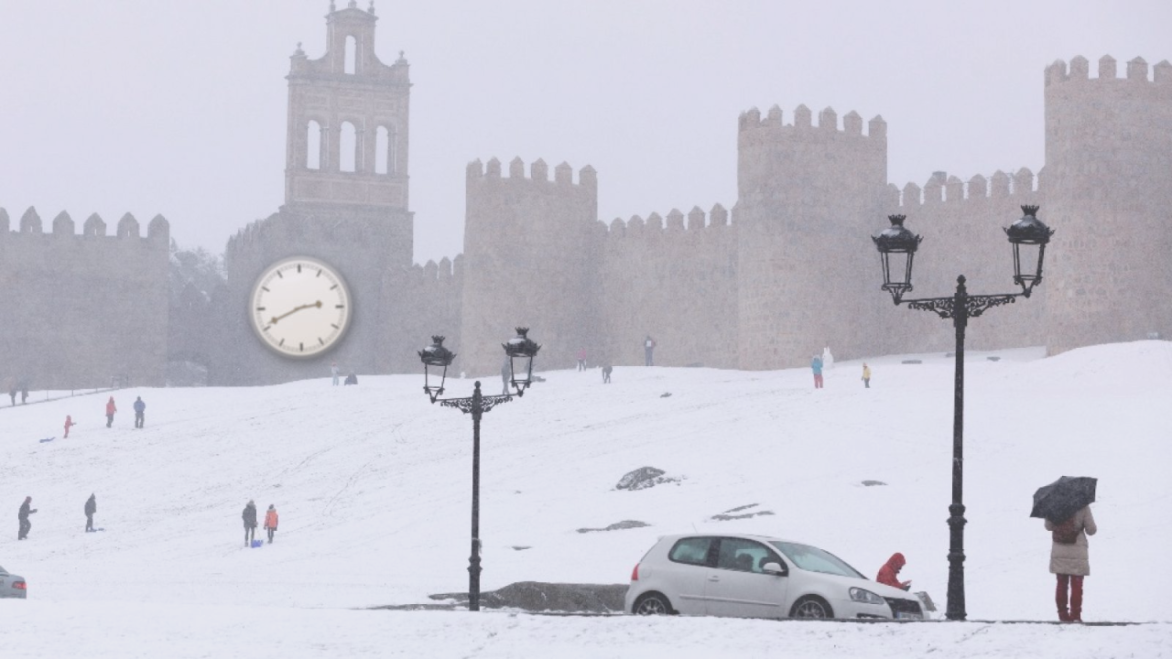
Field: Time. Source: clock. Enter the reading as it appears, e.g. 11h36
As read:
2h41
